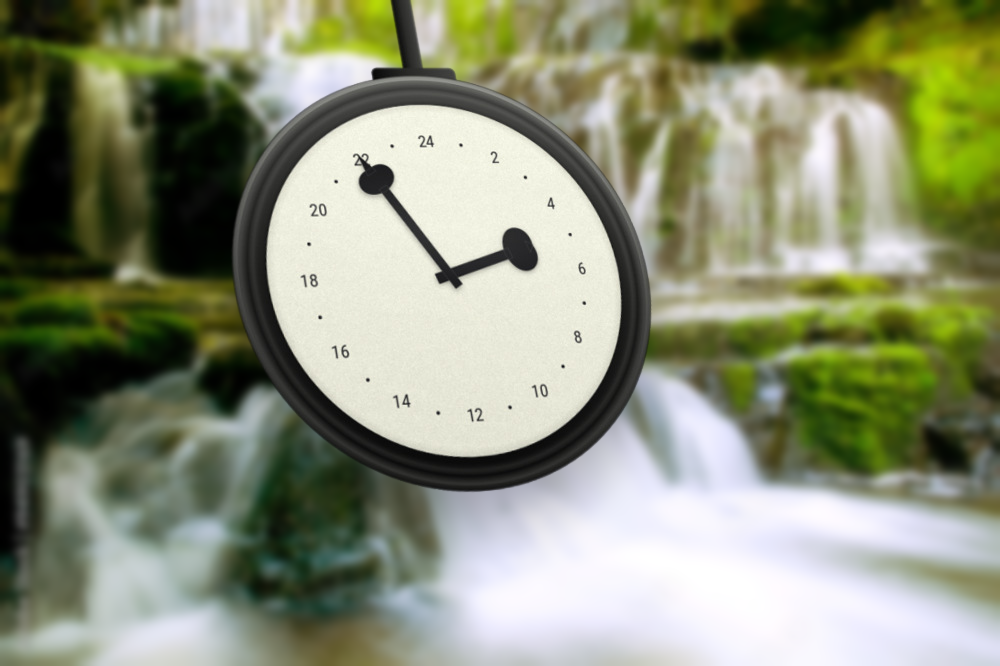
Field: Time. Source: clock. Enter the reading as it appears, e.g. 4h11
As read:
4h55
